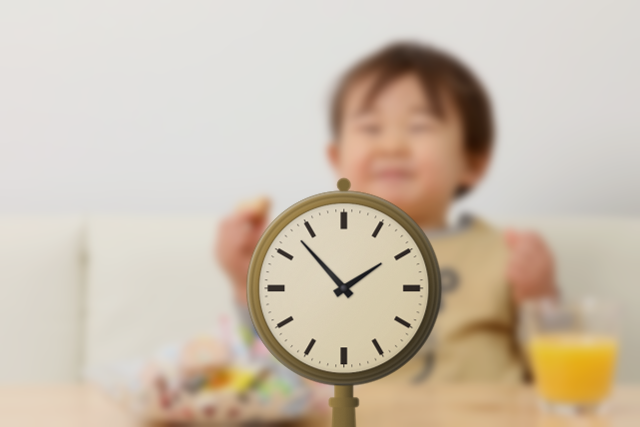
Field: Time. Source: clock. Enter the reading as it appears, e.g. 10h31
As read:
1h53
